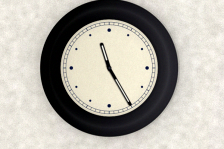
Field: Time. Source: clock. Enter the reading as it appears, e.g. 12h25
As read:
11h25
